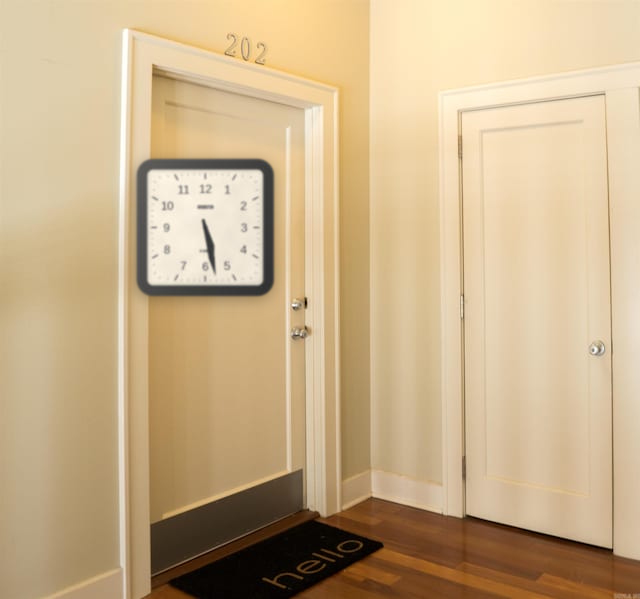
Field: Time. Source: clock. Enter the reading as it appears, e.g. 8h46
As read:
5h28
